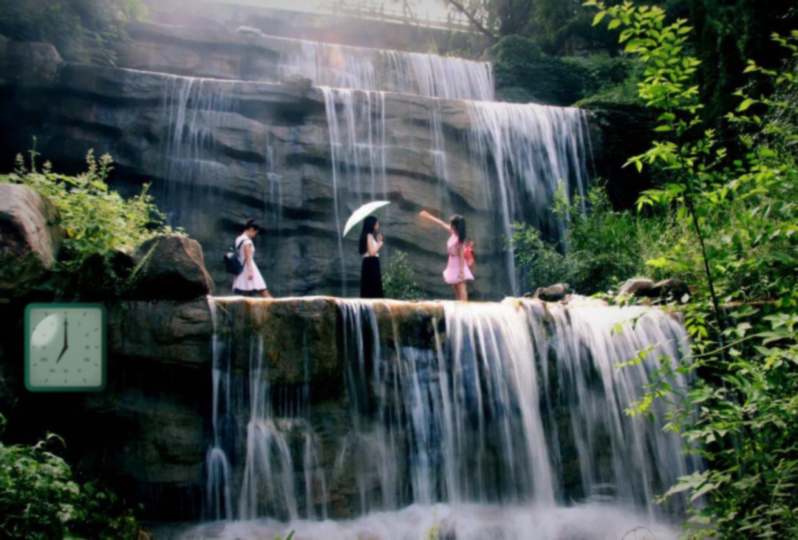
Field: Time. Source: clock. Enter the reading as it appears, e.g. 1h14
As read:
7h00
